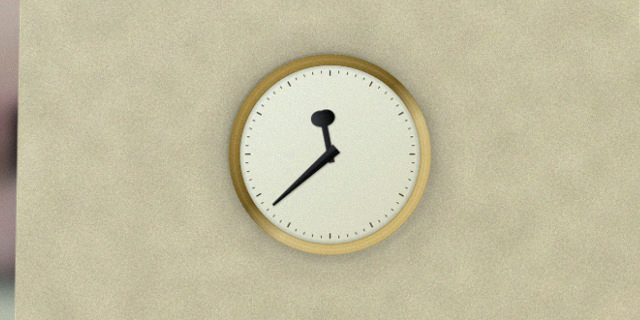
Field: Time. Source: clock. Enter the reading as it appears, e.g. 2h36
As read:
11h38
